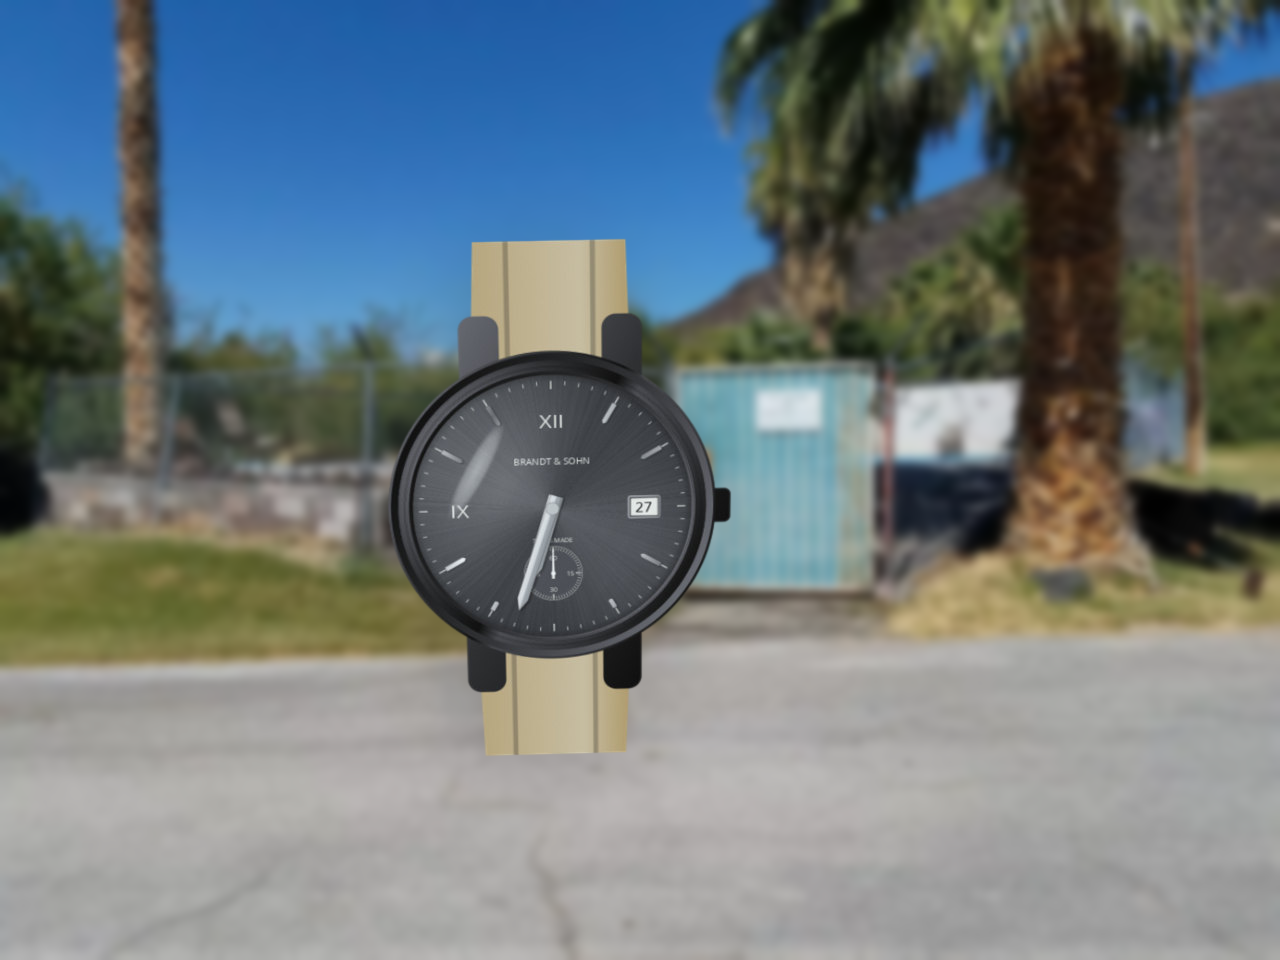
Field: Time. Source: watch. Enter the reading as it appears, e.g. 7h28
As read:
6h33
